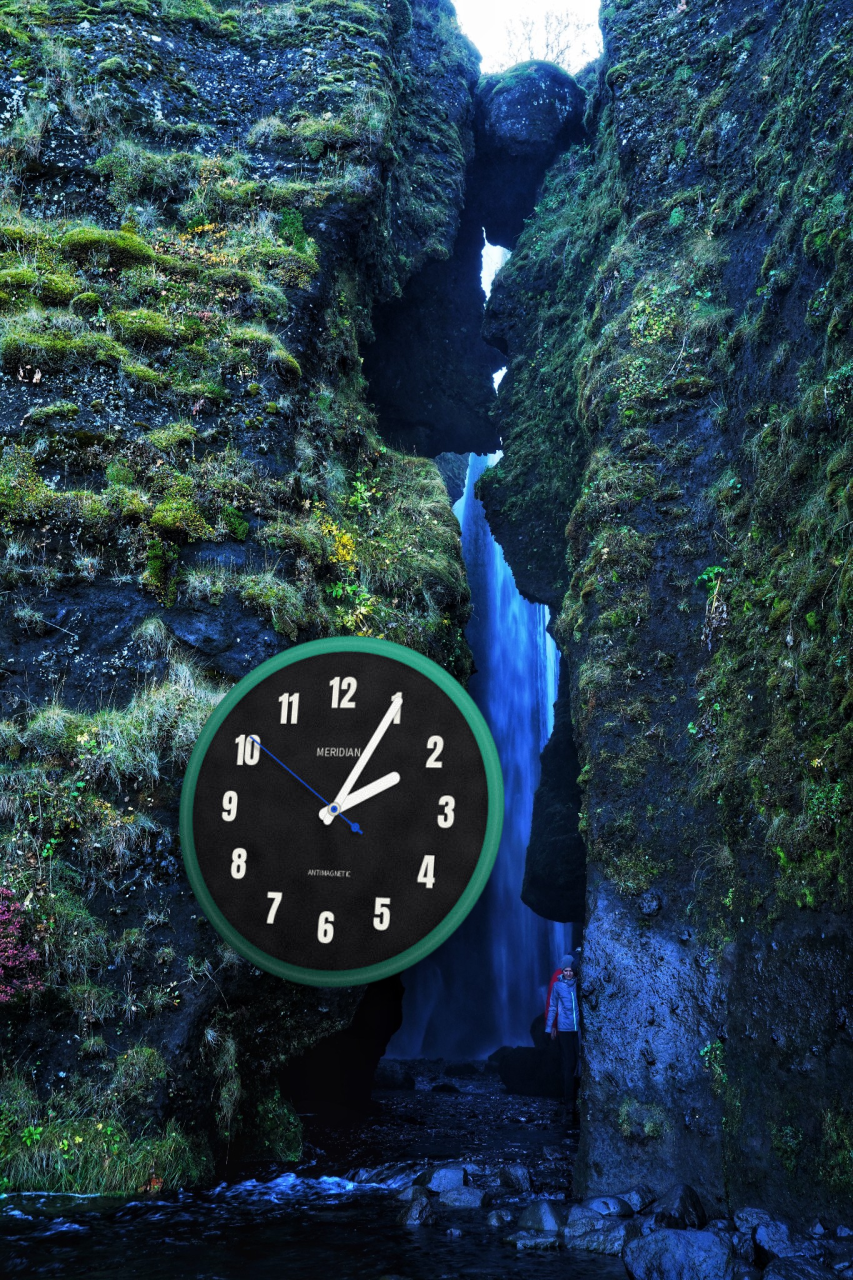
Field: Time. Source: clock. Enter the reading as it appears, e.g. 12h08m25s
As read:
2h04m51s
